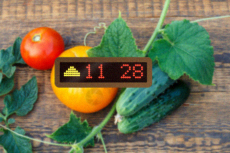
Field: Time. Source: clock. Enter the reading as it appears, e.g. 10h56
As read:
11h28
